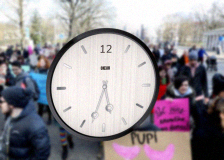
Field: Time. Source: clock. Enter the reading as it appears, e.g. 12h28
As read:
5h33
